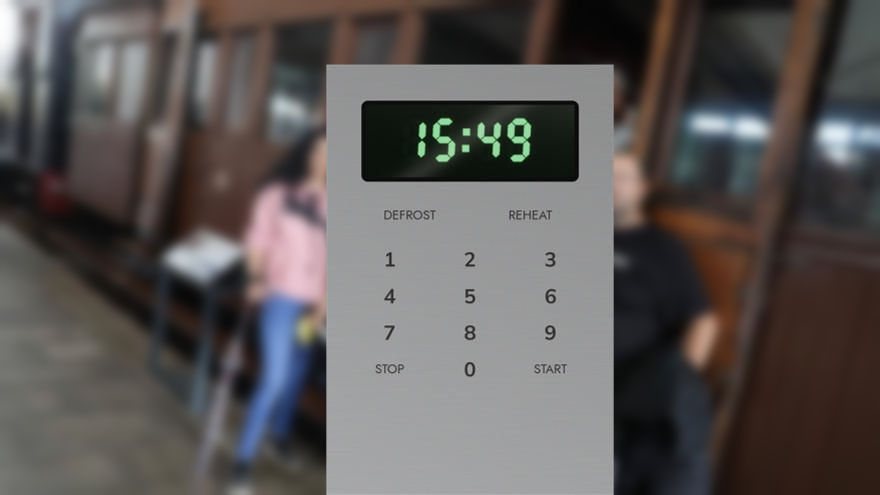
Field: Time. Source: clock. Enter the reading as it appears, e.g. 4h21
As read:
15h49
